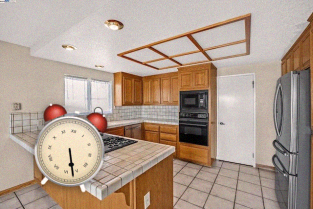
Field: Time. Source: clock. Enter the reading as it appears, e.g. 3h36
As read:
5h27
